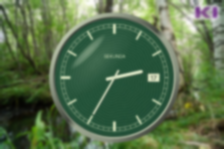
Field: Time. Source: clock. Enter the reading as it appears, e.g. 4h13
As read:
2h35
